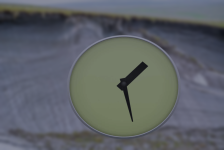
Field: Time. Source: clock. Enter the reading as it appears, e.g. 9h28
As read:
1h28
